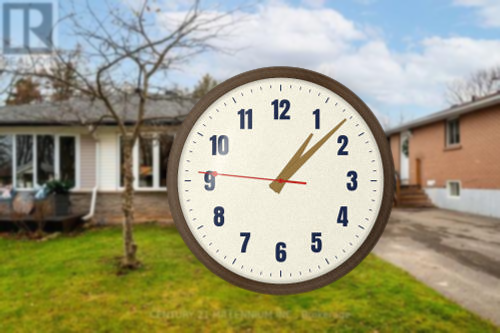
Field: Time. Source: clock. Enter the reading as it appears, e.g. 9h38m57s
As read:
1h07m46s
